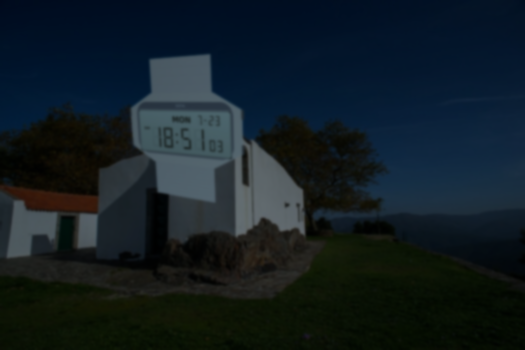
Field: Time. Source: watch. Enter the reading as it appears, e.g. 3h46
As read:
18h51
